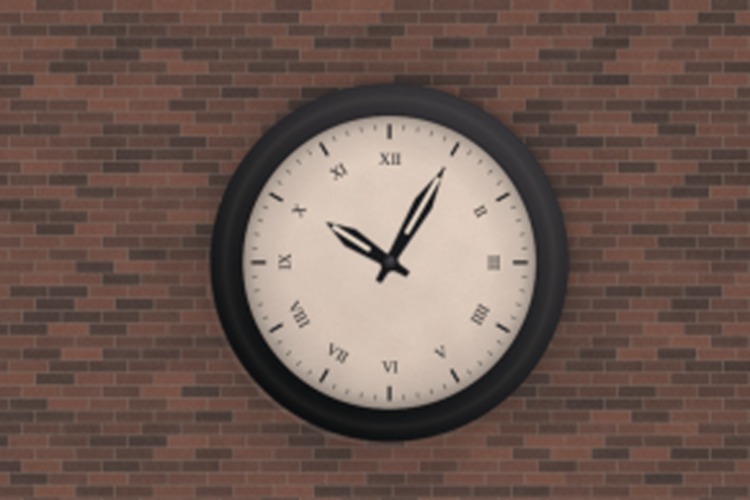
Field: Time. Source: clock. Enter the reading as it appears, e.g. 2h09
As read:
10h05
